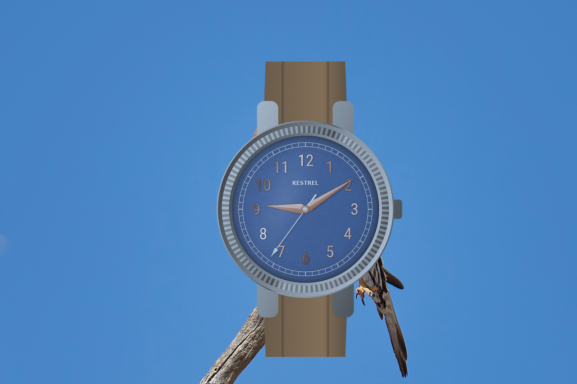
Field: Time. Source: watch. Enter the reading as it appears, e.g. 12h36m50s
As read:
9h09m36s
